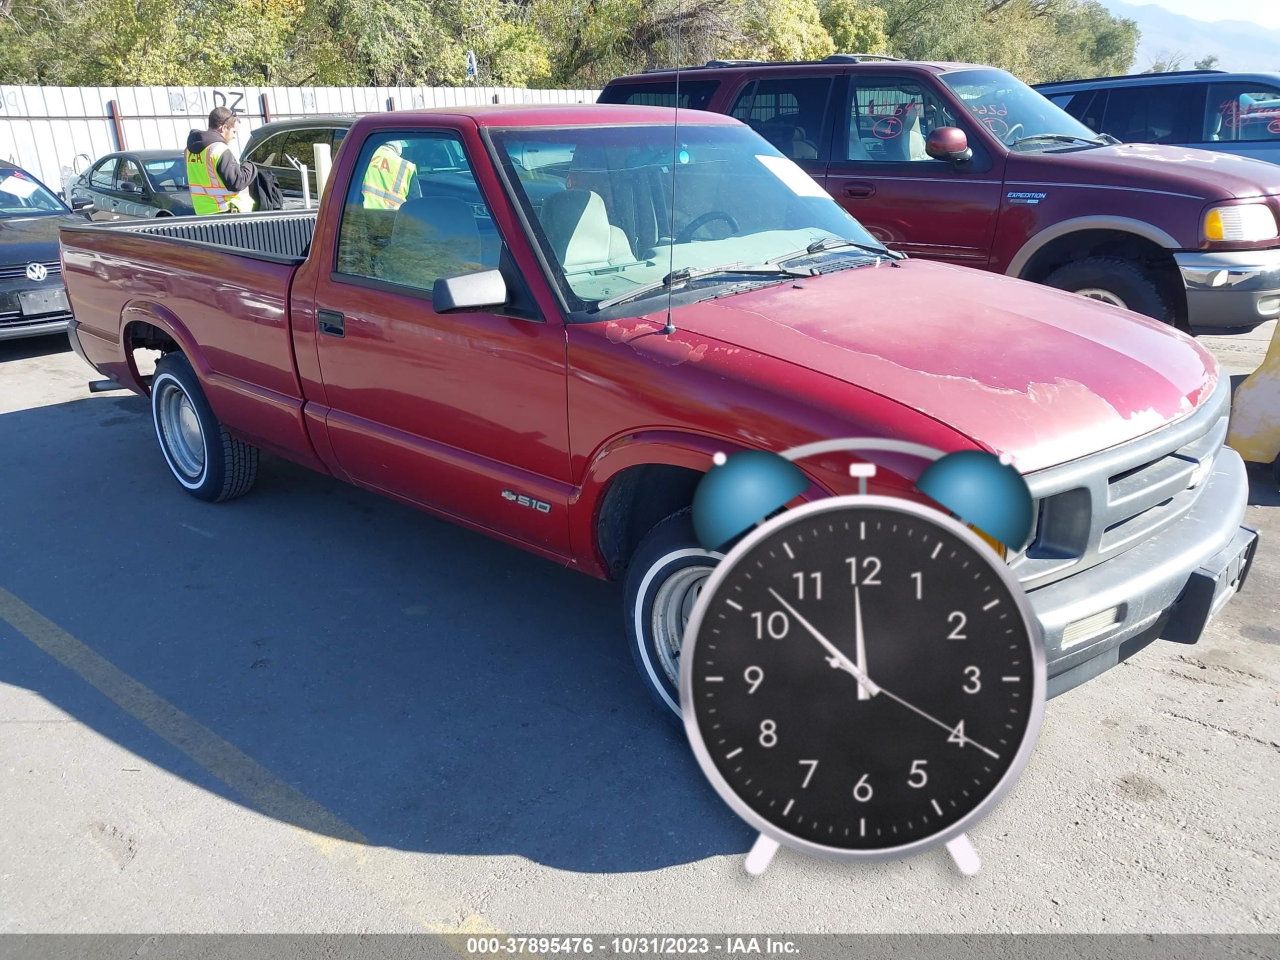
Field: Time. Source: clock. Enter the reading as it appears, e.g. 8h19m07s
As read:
11h52m20s
